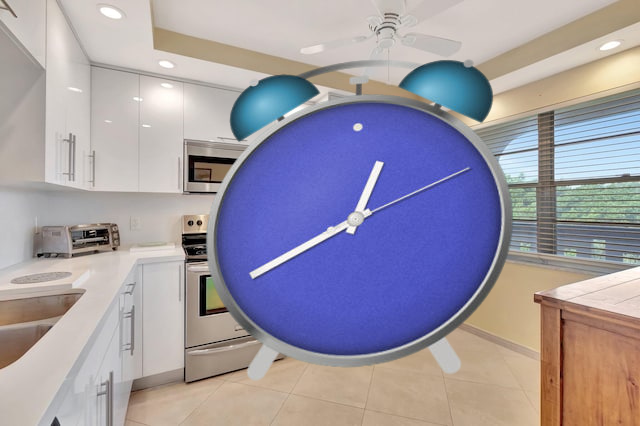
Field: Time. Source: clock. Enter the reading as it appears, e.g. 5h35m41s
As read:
12h40m11s
